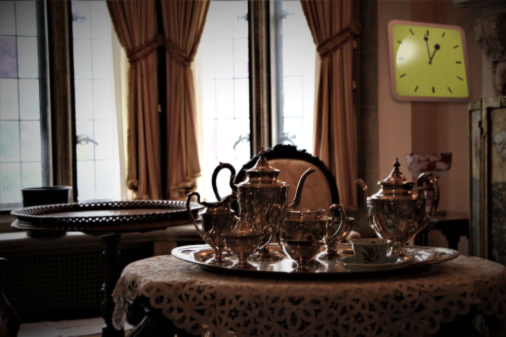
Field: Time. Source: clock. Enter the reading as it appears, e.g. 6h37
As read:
12h59
